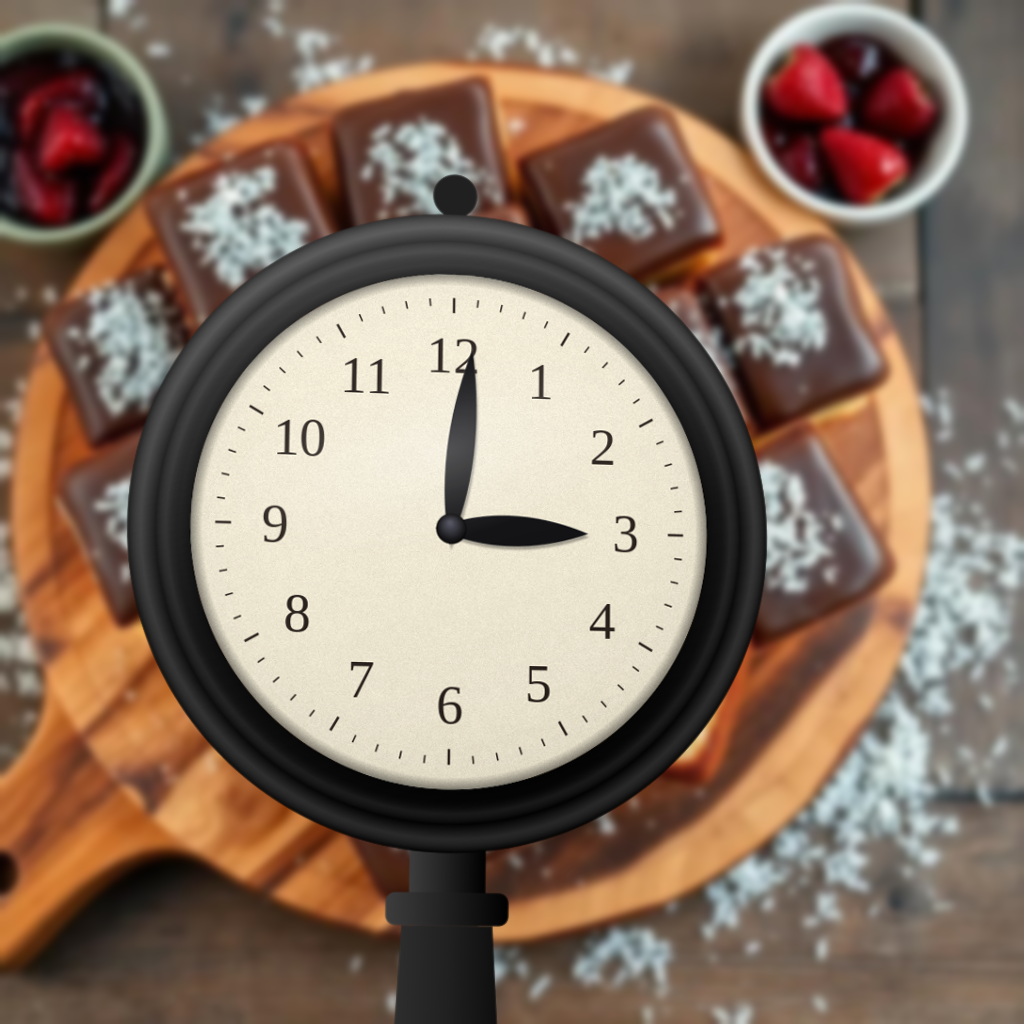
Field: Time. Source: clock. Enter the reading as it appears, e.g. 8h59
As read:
3h01
